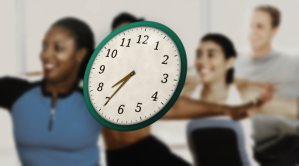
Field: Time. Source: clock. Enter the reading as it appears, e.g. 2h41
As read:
7h35
